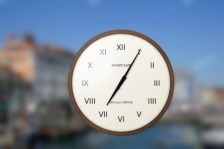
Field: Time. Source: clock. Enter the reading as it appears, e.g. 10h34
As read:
7h05
